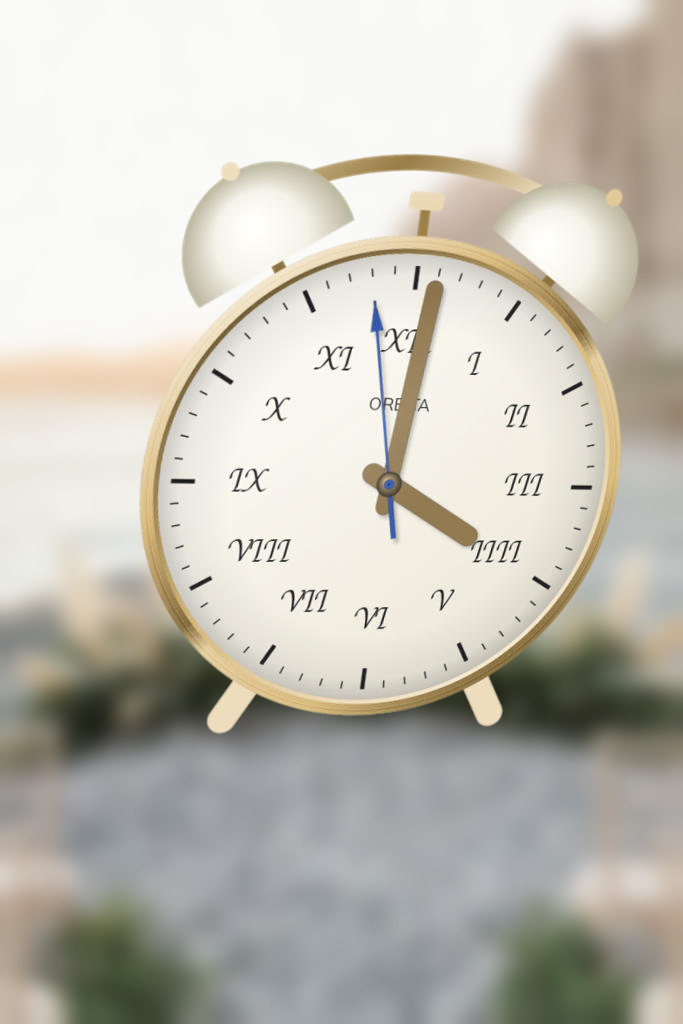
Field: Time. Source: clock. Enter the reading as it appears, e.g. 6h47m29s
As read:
4h00m58s
